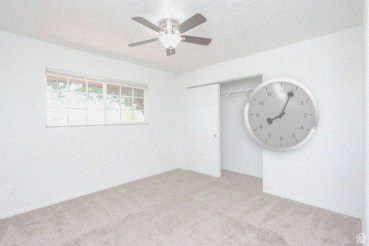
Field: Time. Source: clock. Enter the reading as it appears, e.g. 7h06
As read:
8h04
